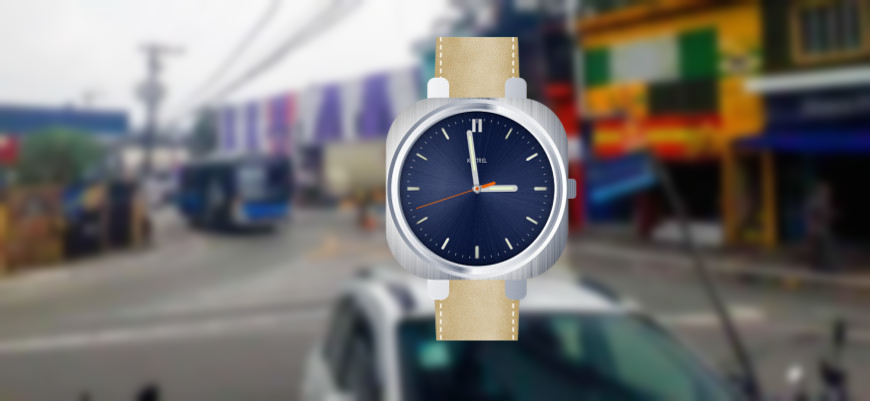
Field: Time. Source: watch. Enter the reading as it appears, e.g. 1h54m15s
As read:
2h58m42s
